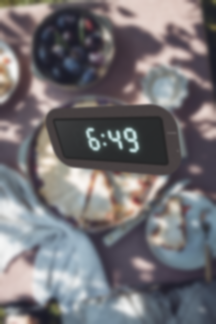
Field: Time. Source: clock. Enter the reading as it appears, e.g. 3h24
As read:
6h49
